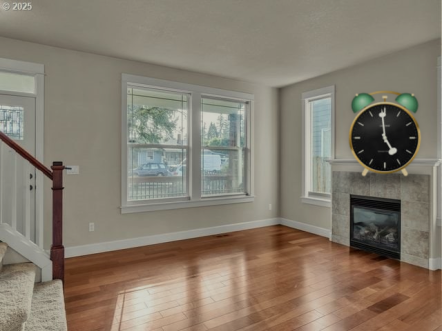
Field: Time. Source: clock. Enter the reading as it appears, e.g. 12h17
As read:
4h59
